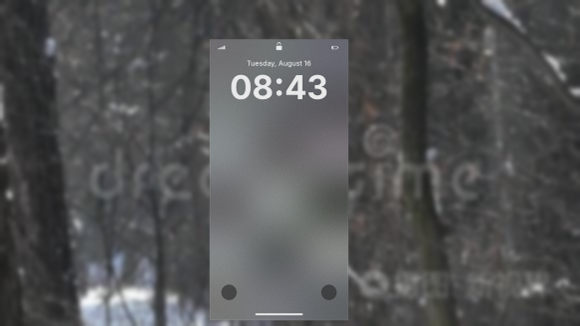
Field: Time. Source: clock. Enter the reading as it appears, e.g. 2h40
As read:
8h43
